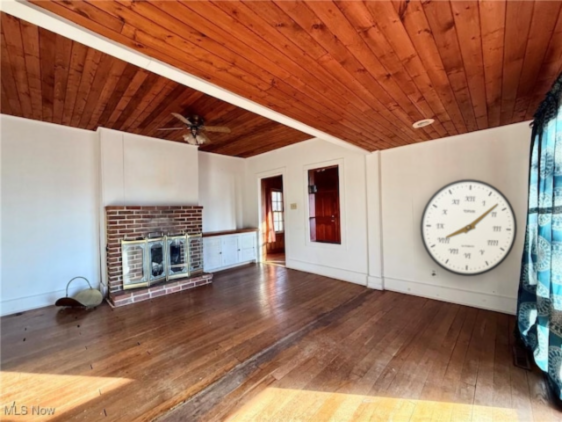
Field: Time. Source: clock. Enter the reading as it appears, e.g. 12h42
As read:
8h08
